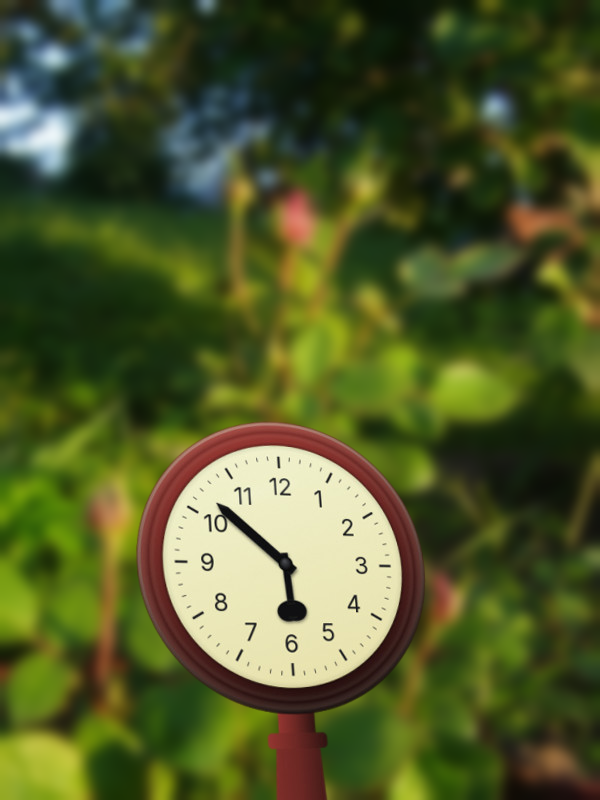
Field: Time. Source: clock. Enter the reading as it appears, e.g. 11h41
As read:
5h52
